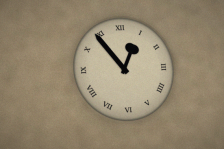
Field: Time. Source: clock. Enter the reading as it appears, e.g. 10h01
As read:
12h54
